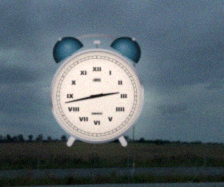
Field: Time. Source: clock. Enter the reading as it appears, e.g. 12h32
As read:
2h43
